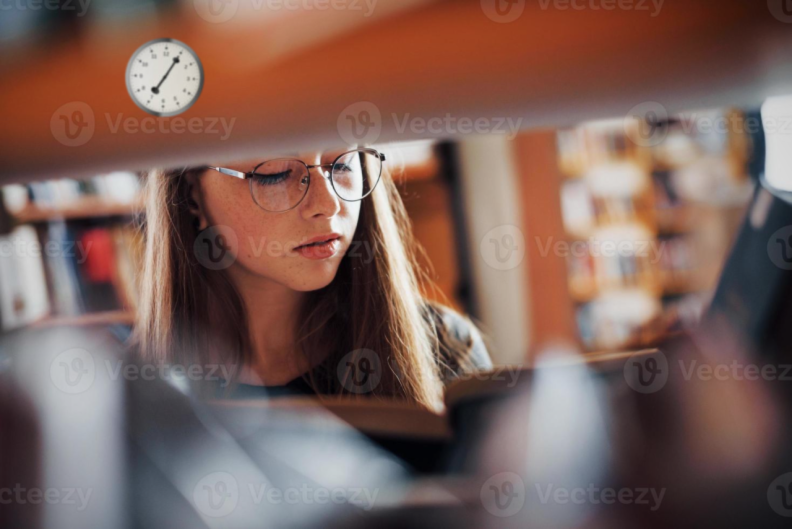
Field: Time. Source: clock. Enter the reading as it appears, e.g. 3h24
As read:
7h05
